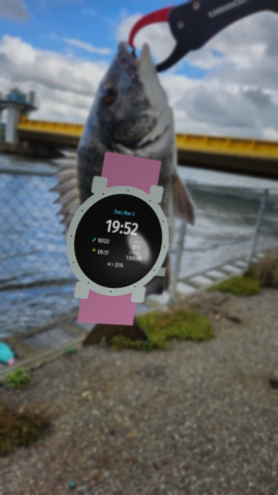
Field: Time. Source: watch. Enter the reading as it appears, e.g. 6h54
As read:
19h52
